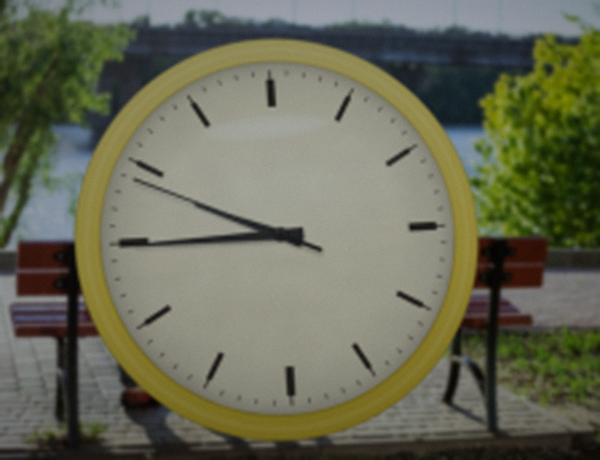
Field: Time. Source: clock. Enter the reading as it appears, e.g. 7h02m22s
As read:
9h44m49s
